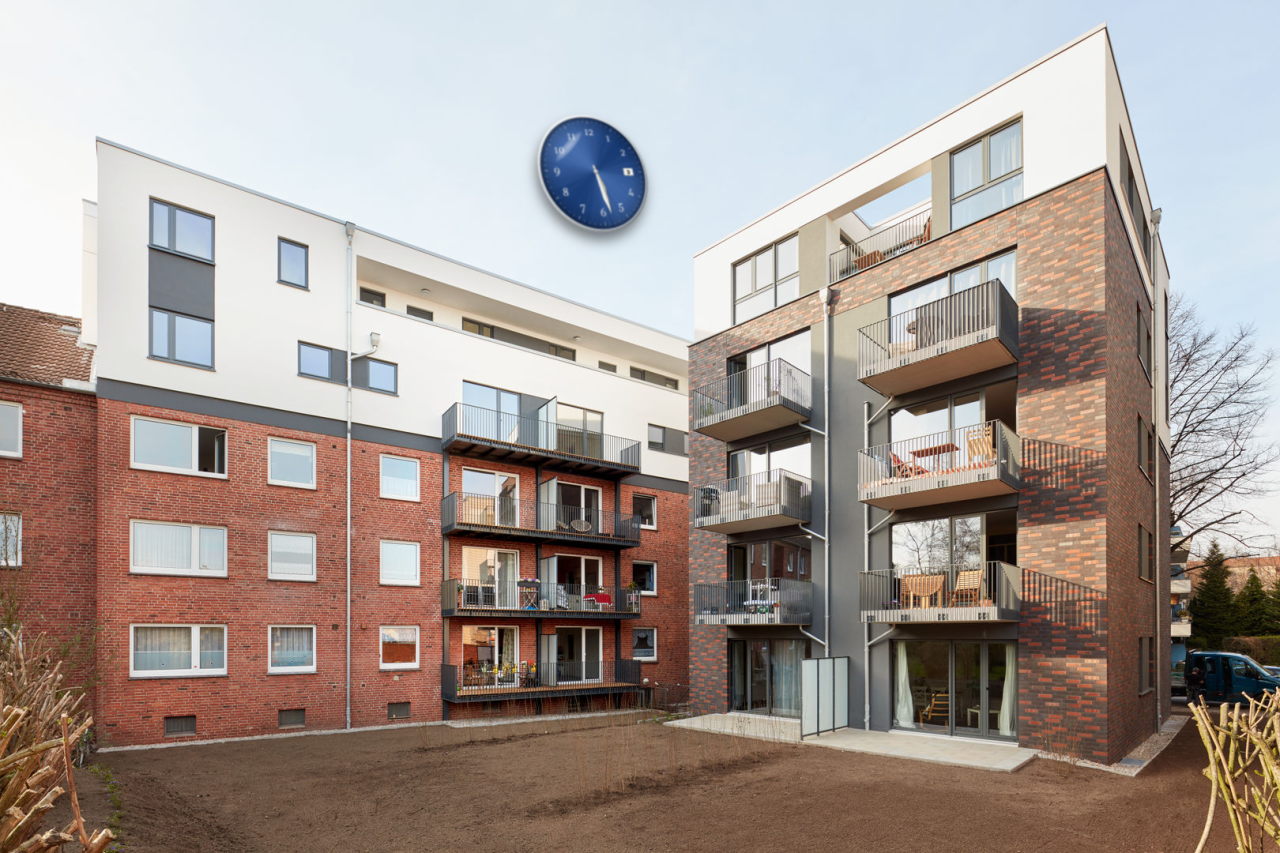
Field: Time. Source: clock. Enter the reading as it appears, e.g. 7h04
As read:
5h28
